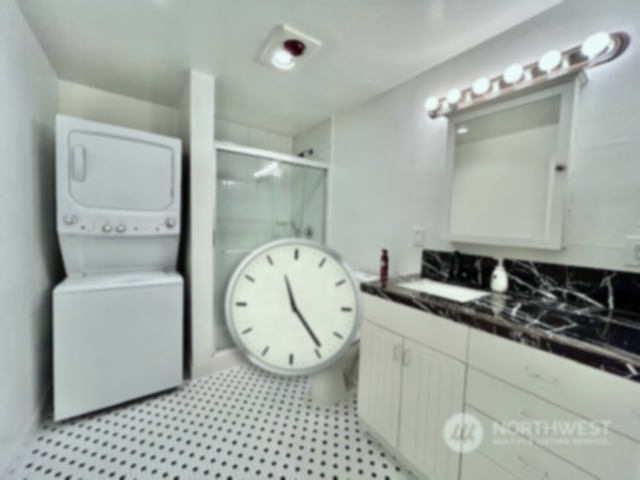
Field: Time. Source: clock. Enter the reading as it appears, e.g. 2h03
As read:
11h24
